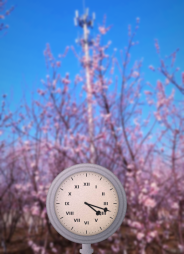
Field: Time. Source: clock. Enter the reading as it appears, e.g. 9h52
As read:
4h18
